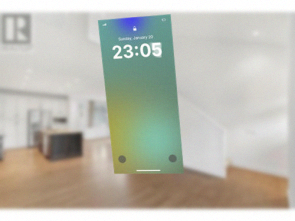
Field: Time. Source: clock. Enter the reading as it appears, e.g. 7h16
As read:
23h05
